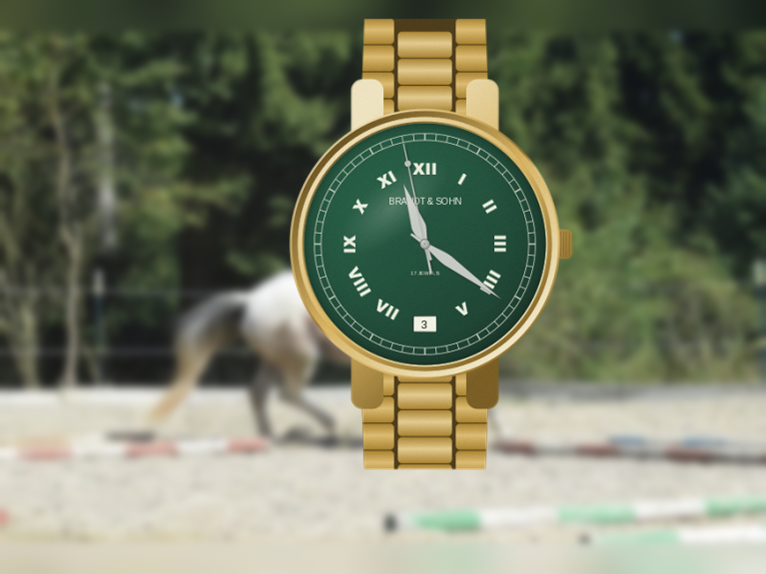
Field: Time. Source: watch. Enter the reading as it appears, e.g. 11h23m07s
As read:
11h20m58s
